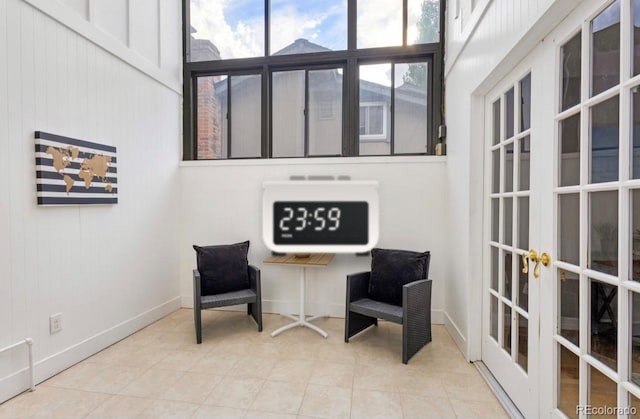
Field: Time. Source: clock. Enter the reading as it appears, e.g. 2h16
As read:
23h59
